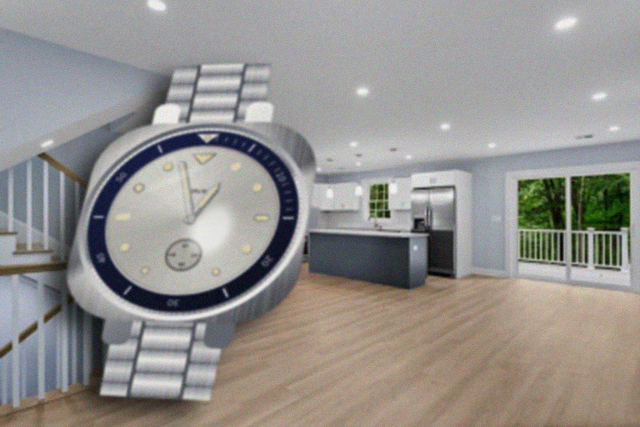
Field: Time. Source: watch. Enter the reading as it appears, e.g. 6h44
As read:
12h57
